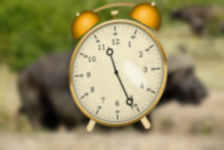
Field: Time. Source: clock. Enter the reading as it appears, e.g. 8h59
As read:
11h26
